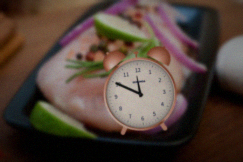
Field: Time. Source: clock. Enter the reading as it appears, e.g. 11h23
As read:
11h50
